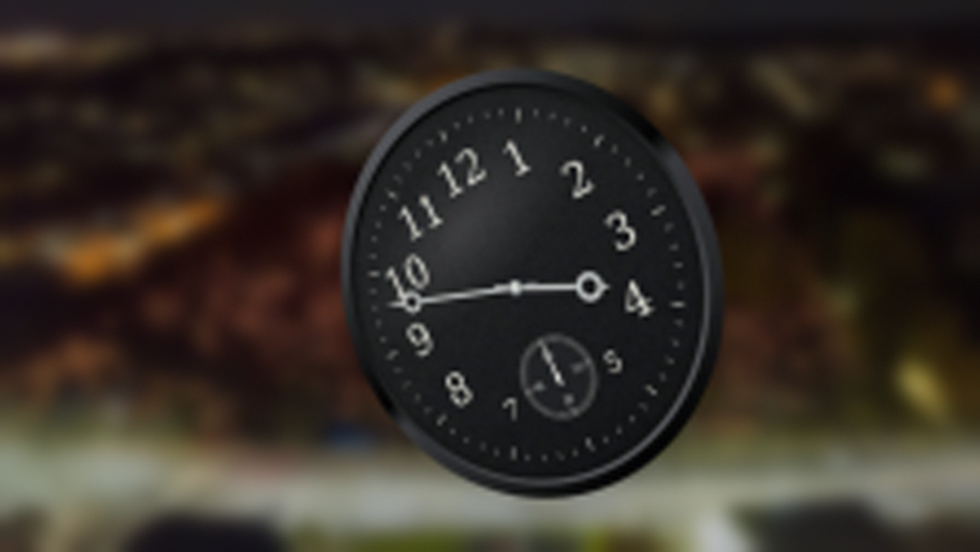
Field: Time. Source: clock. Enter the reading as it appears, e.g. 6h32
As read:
3h48
